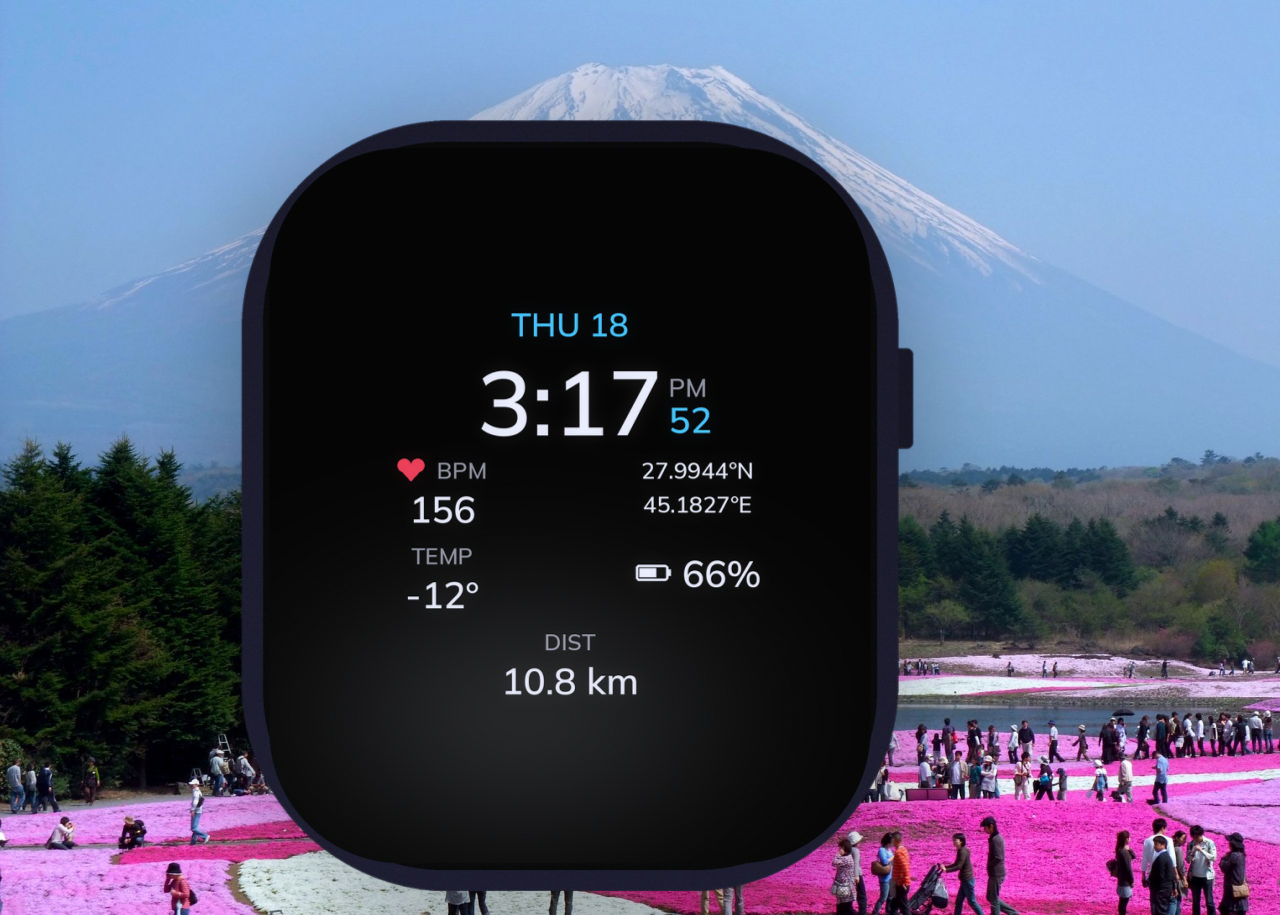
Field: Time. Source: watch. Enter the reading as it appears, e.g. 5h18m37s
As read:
3h17m52s
